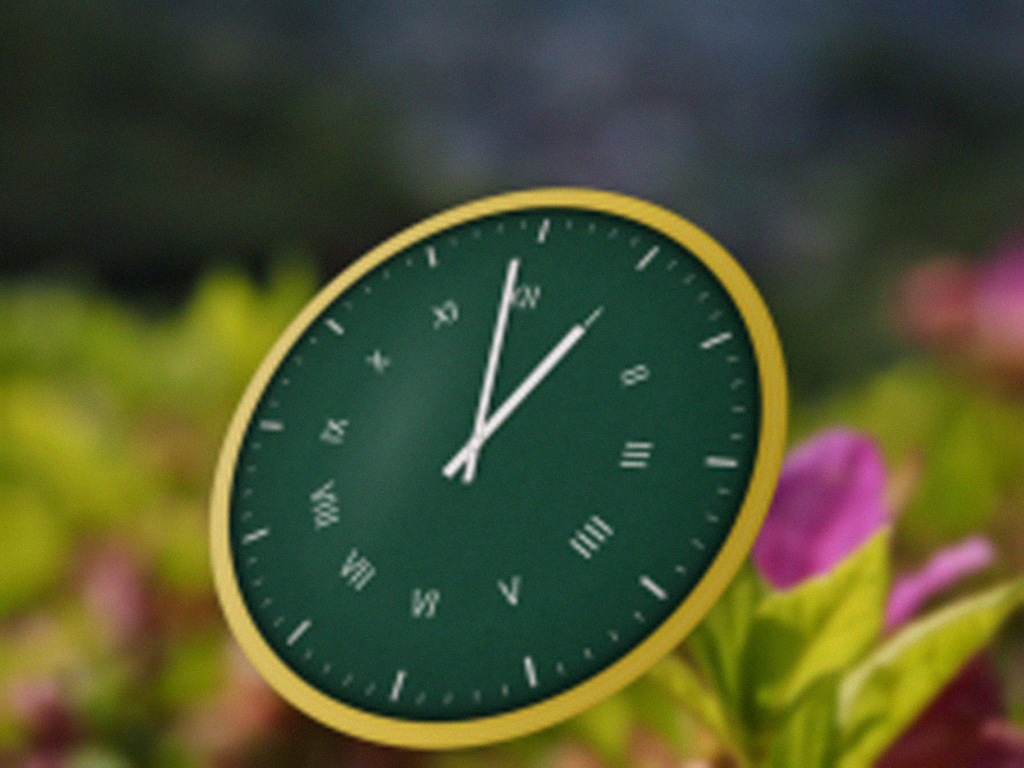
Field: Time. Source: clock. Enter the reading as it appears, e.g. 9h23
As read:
12h59
